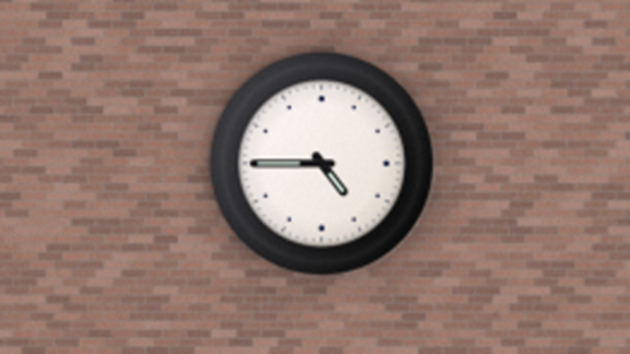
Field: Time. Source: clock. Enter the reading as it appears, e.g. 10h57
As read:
4h45
